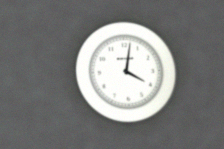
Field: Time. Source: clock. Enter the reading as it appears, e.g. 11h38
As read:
4h02
